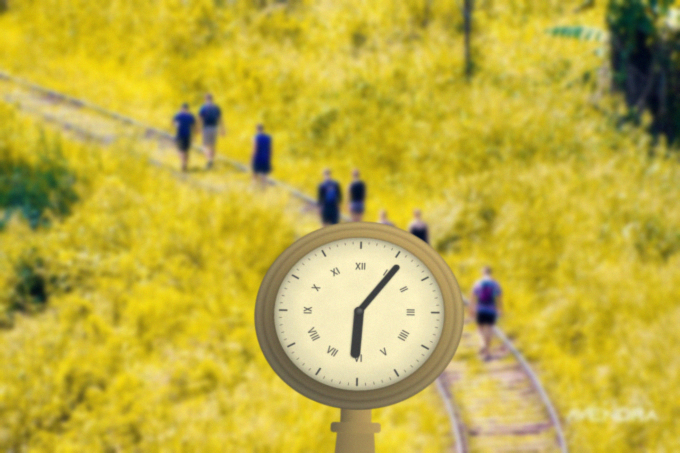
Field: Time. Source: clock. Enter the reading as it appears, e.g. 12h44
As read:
6h06
